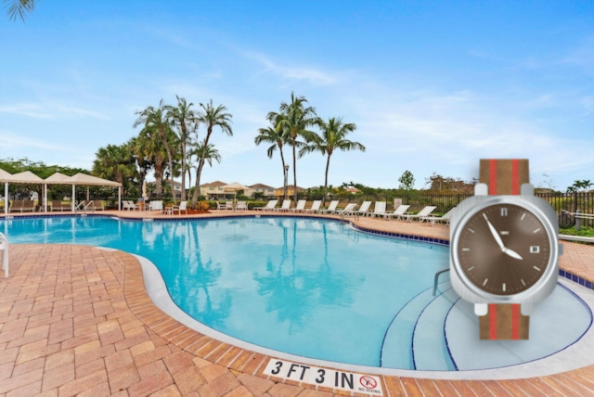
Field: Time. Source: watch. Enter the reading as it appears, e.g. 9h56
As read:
3h55
